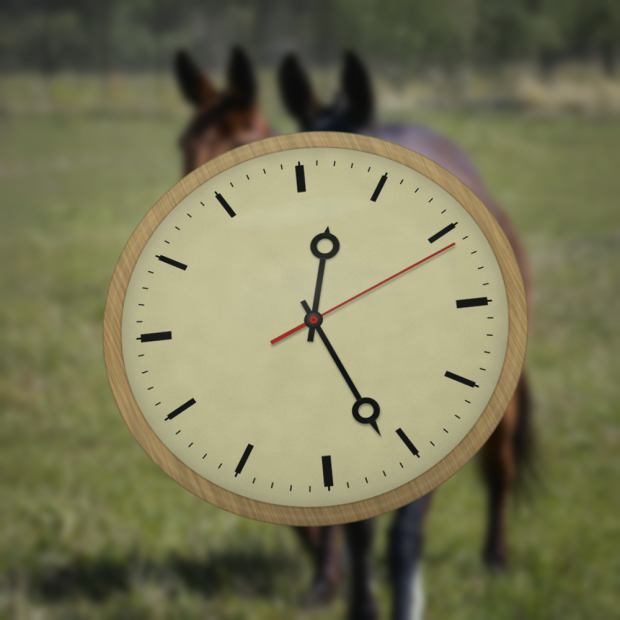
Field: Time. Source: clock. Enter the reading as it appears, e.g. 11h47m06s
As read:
12h26m11s
